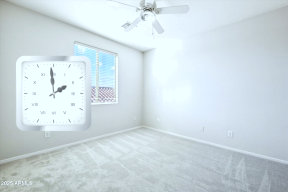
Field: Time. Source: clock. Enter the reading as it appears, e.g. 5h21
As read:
1h59
